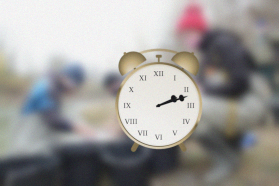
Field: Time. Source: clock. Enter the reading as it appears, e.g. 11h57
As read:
2h12
